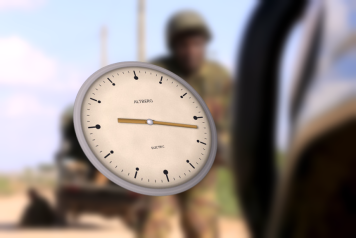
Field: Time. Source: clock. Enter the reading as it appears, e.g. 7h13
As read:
9h17
